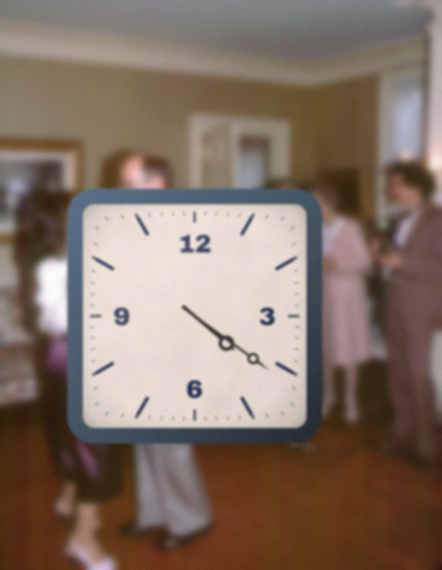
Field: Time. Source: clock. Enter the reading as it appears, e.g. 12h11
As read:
4h21
